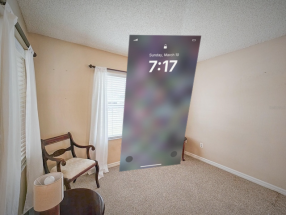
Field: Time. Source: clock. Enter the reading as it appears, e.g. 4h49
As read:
7h17
